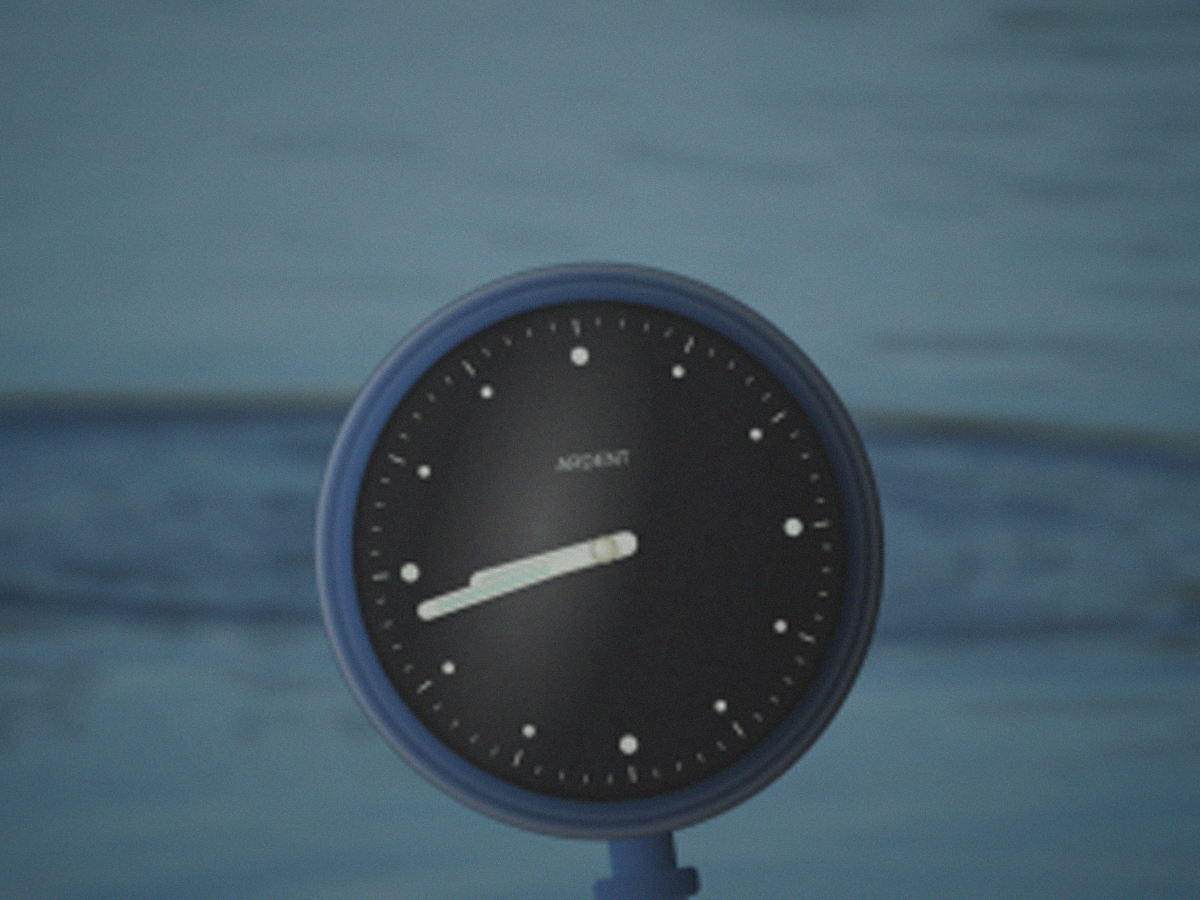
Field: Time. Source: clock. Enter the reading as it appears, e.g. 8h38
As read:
8h43
